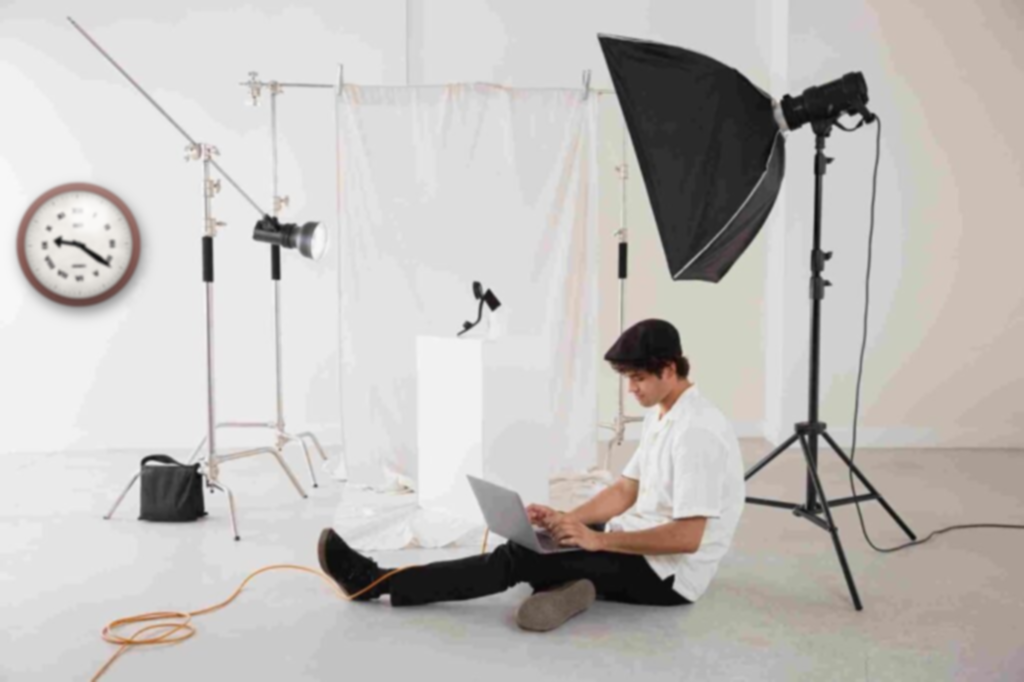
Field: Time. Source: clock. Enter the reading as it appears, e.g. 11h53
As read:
9h21
